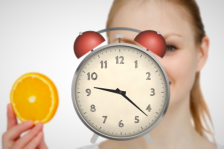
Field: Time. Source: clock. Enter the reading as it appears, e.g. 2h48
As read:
9h22
